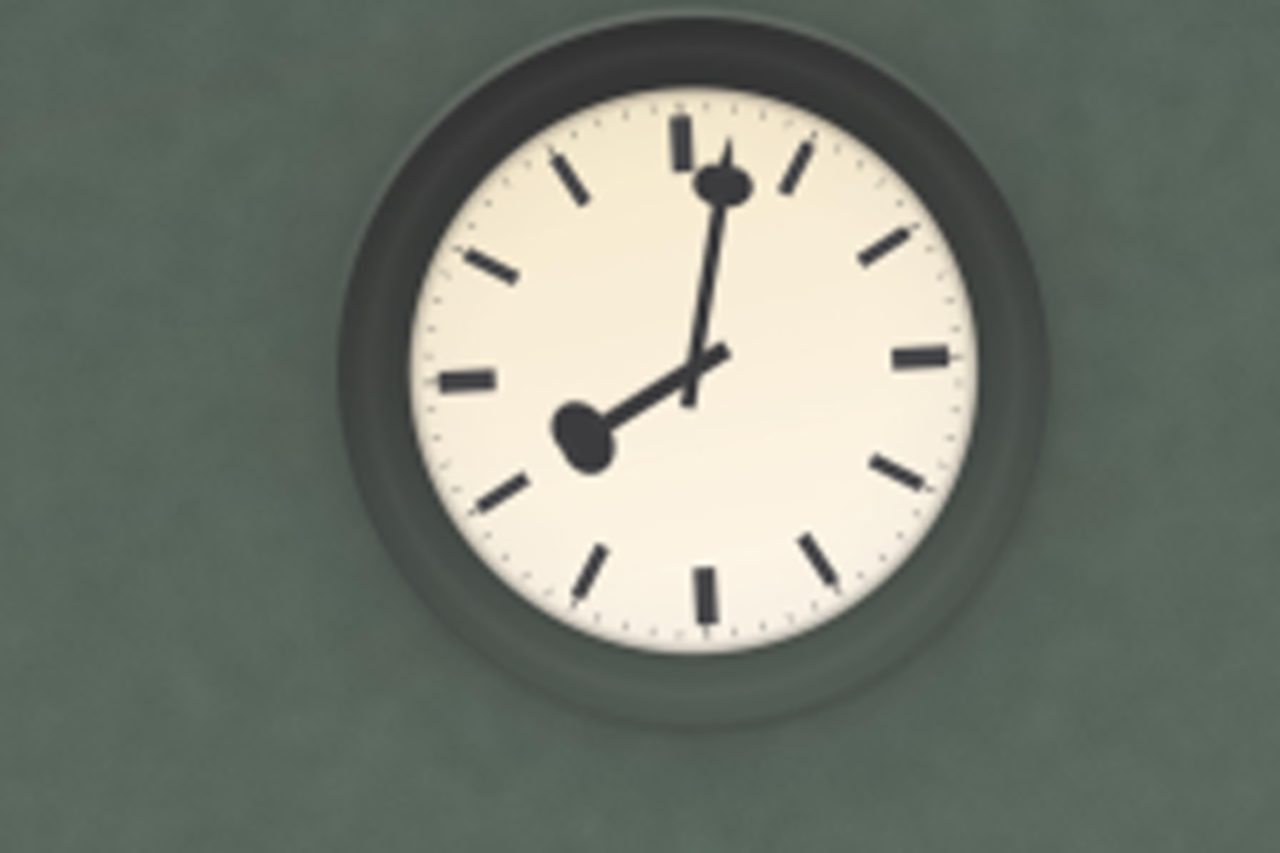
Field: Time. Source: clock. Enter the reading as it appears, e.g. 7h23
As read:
8h02
